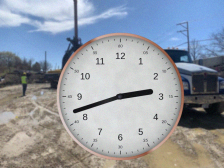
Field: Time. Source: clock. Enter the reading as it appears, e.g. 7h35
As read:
2h42
